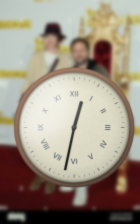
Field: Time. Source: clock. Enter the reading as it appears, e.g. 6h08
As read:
12h32
